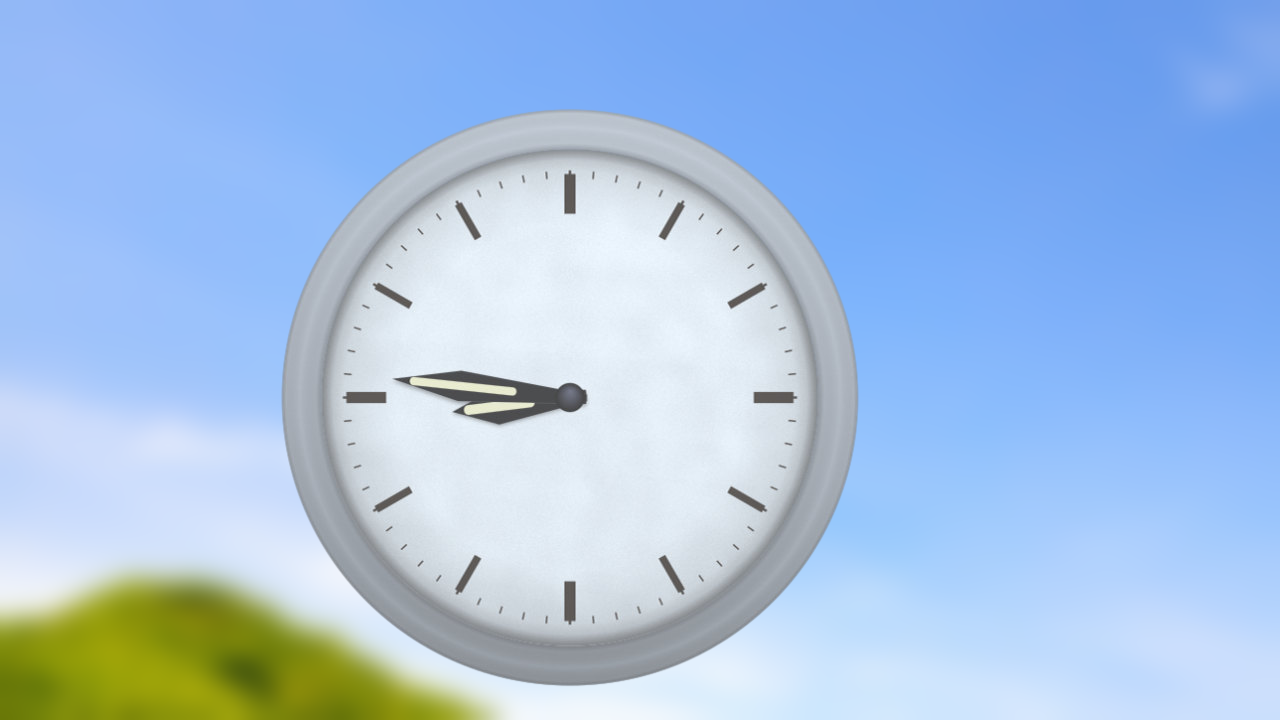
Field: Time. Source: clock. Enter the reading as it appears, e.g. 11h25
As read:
8h46
